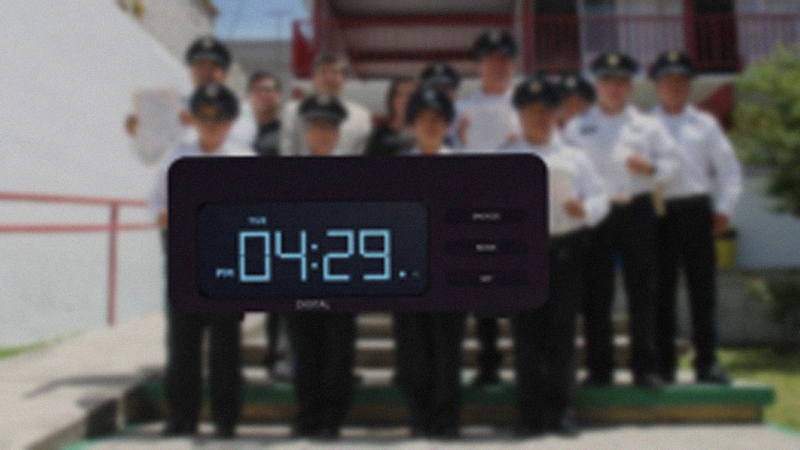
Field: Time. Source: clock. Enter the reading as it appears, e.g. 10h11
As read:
4h29
